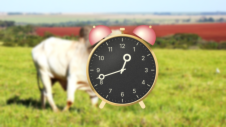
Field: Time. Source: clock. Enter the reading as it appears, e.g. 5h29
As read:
12h42
